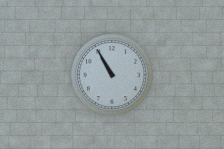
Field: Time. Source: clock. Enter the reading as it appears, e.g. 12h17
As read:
10h55
